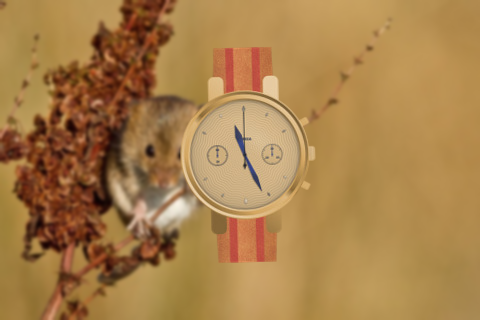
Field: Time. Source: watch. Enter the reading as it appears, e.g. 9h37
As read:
11h26
